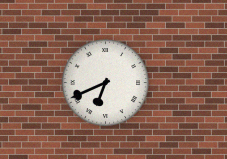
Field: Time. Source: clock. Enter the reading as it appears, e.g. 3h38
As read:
6h41
